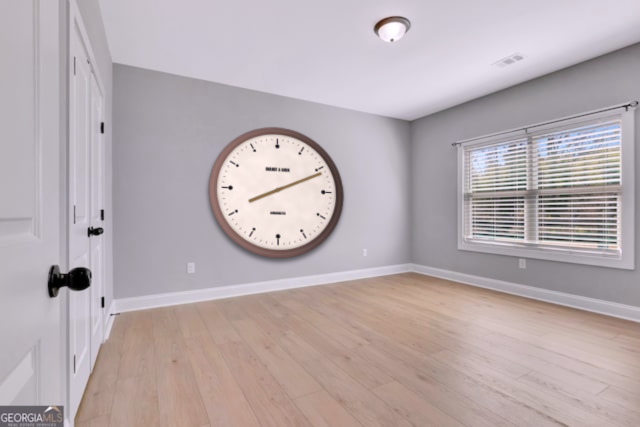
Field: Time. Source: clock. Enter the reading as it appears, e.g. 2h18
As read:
8h11
